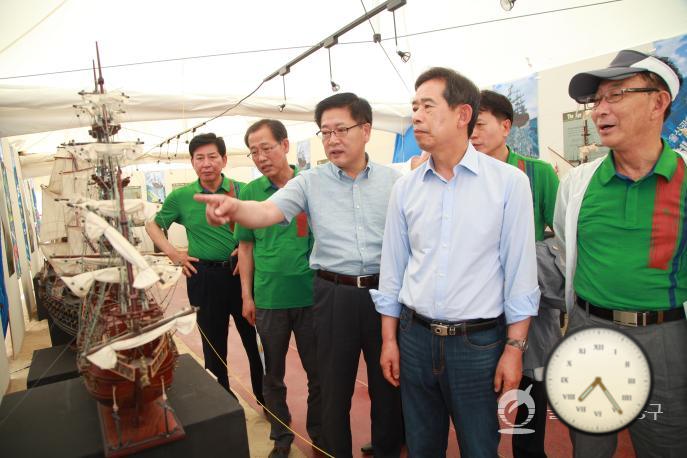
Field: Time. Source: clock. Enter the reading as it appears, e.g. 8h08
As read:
7h24
